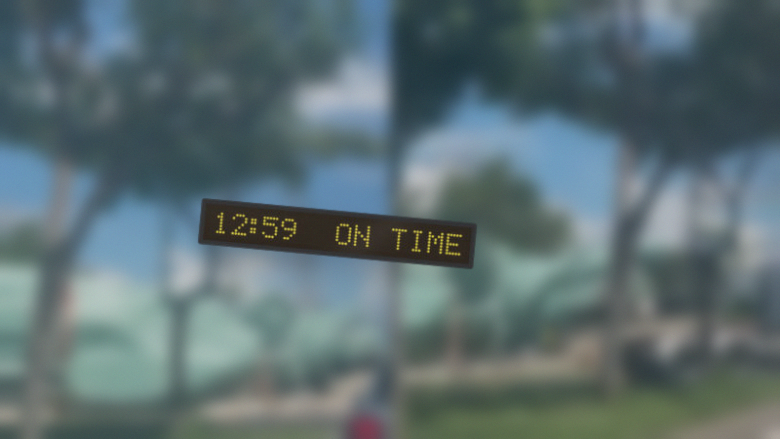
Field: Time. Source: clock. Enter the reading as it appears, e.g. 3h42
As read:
12h59
